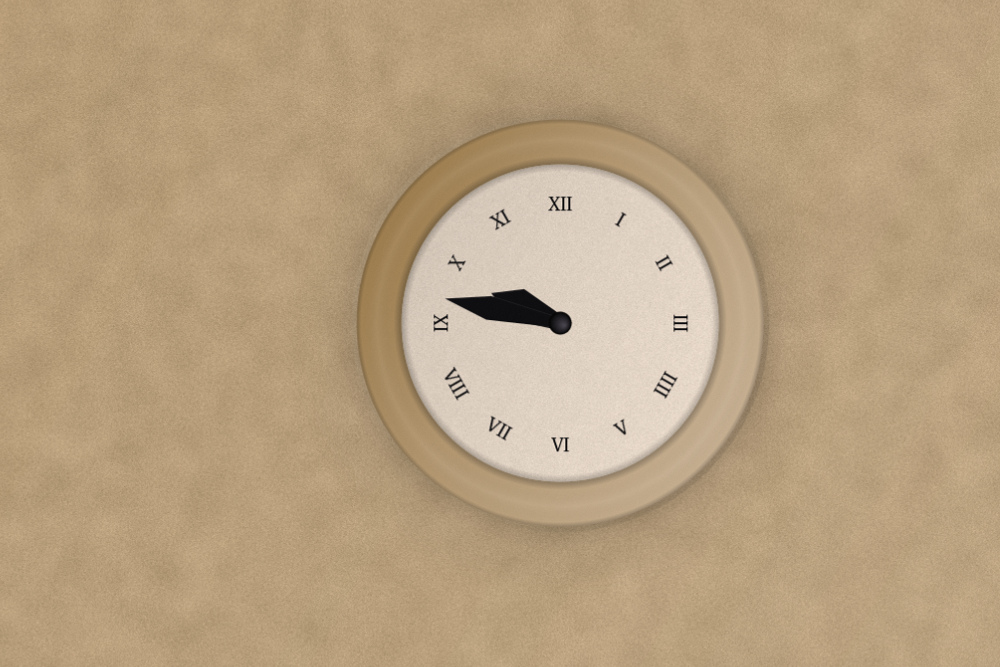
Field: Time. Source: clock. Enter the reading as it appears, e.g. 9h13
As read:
9h47
